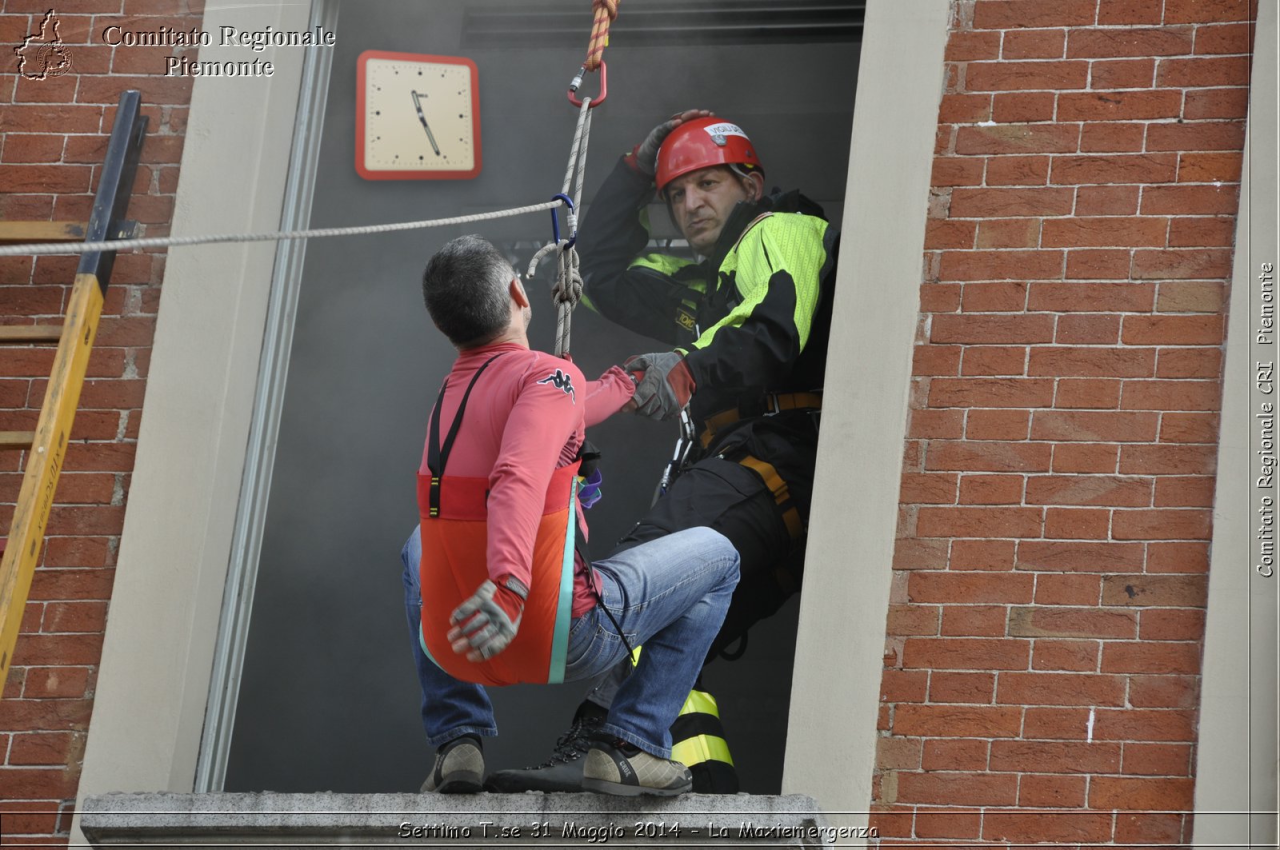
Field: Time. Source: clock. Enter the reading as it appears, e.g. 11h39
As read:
11h26
